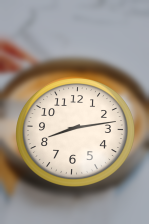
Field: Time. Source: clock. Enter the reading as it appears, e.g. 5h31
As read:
8h13
